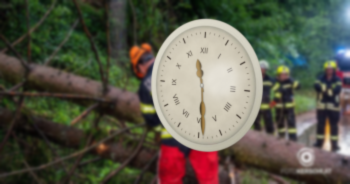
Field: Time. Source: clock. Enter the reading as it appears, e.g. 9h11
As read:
11h29
